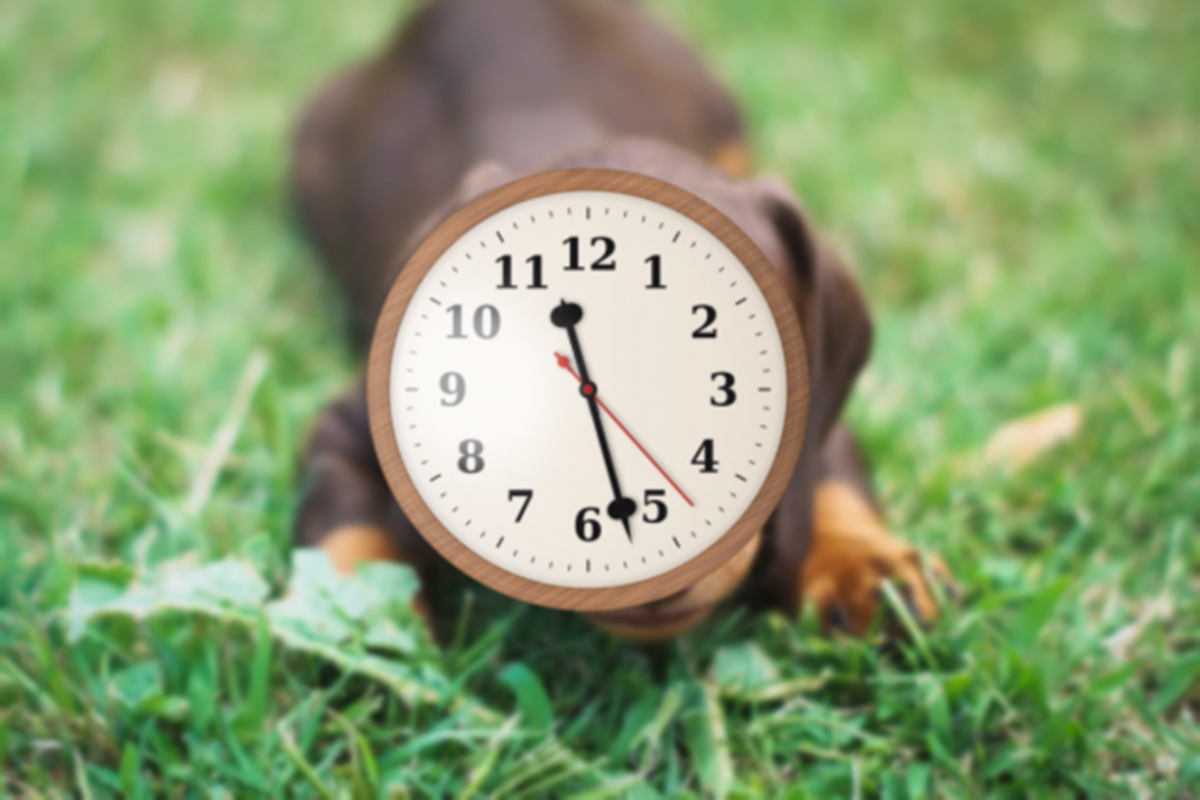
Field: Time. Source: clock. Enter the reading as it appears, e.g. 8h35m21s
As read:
11h27m23s
